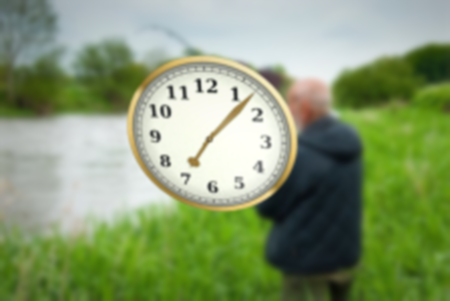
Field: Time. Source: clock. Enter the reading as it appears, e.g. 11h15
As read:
7h07
